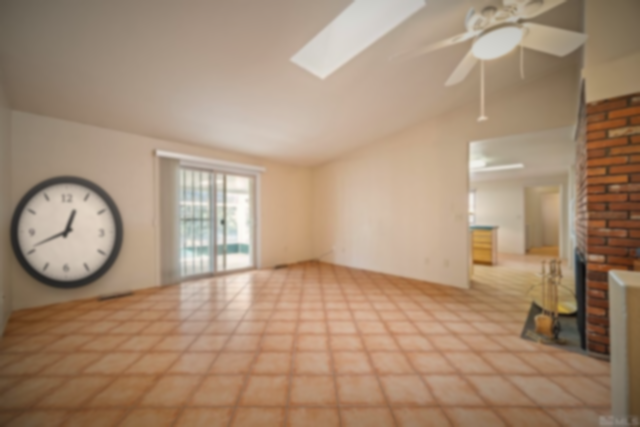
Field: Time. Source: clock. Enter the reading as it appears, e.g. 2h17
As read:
12h41
